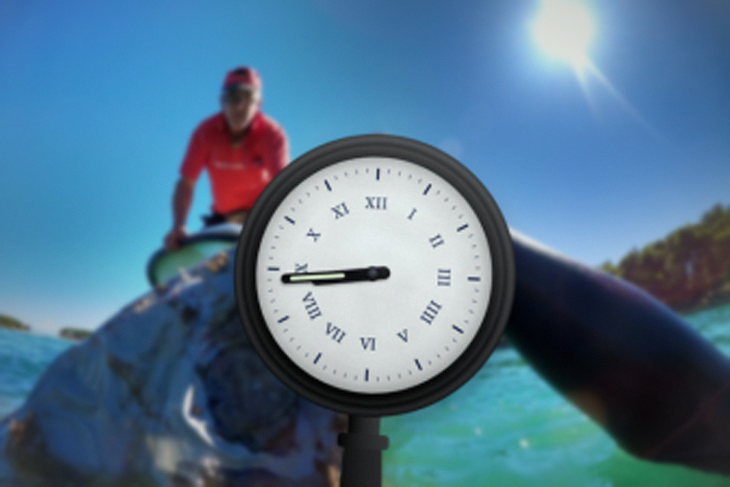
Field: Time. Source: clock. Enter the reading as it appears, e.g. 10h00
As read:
8h44
